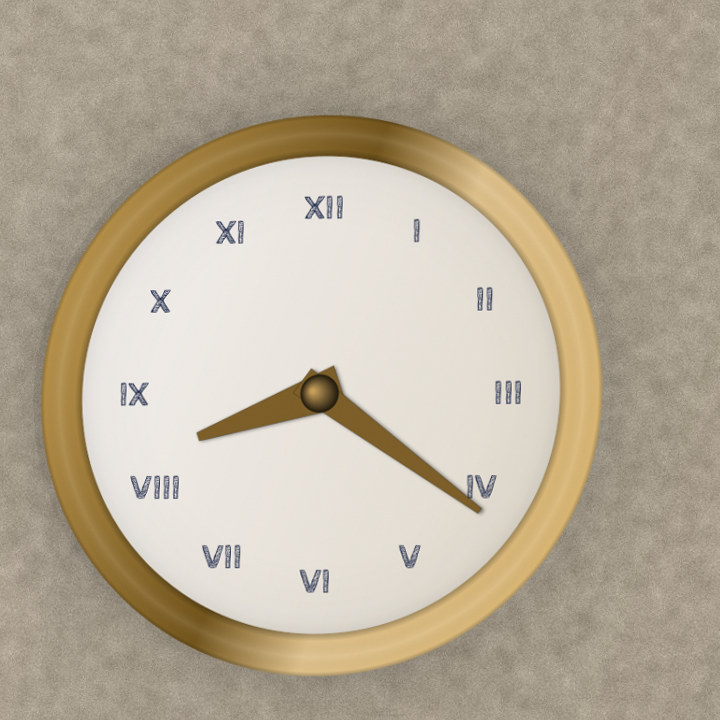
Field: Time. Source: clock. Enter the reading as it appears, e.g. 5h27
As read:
8h21
